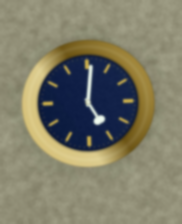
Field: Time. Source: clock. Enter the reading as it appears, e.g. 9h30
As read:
5h01
